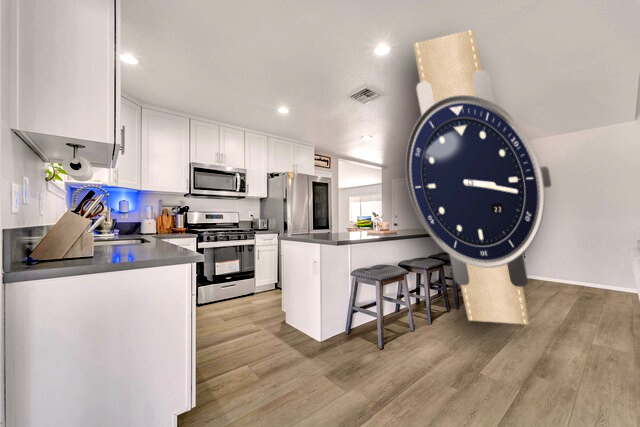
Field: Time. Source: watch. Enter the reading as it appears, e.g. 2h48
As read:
3h17
